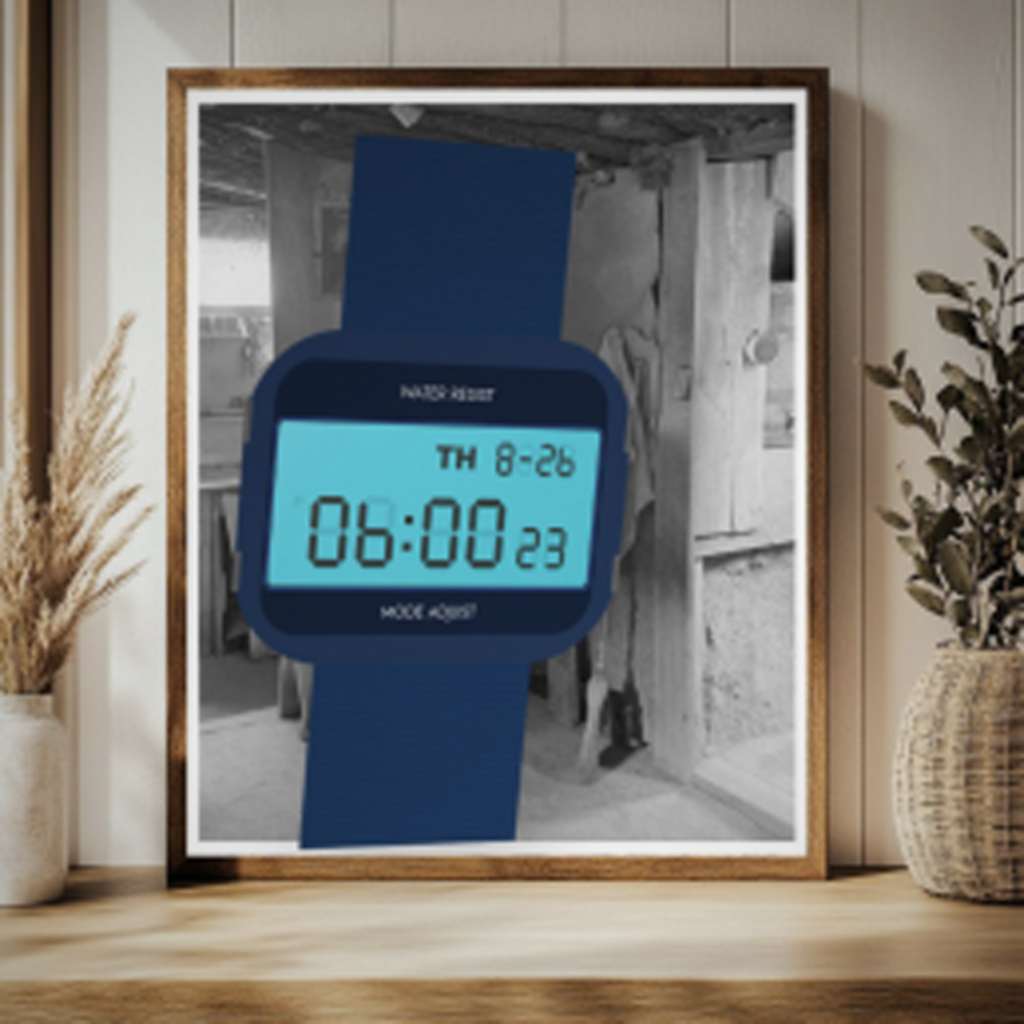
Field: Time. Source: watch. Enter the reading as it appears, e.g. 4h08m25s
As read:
6h00m23s
